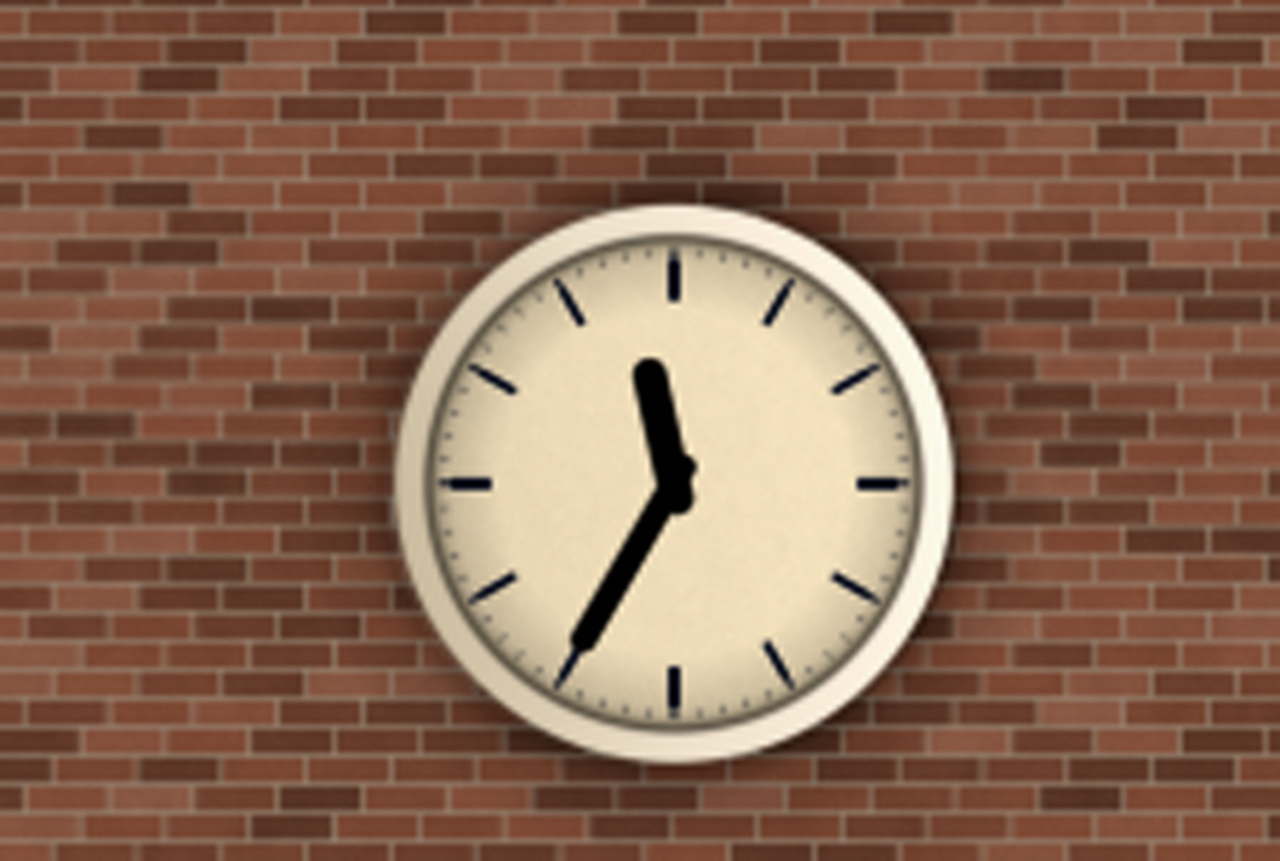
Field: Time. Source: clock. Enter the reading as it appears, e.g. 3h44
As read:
11h35
